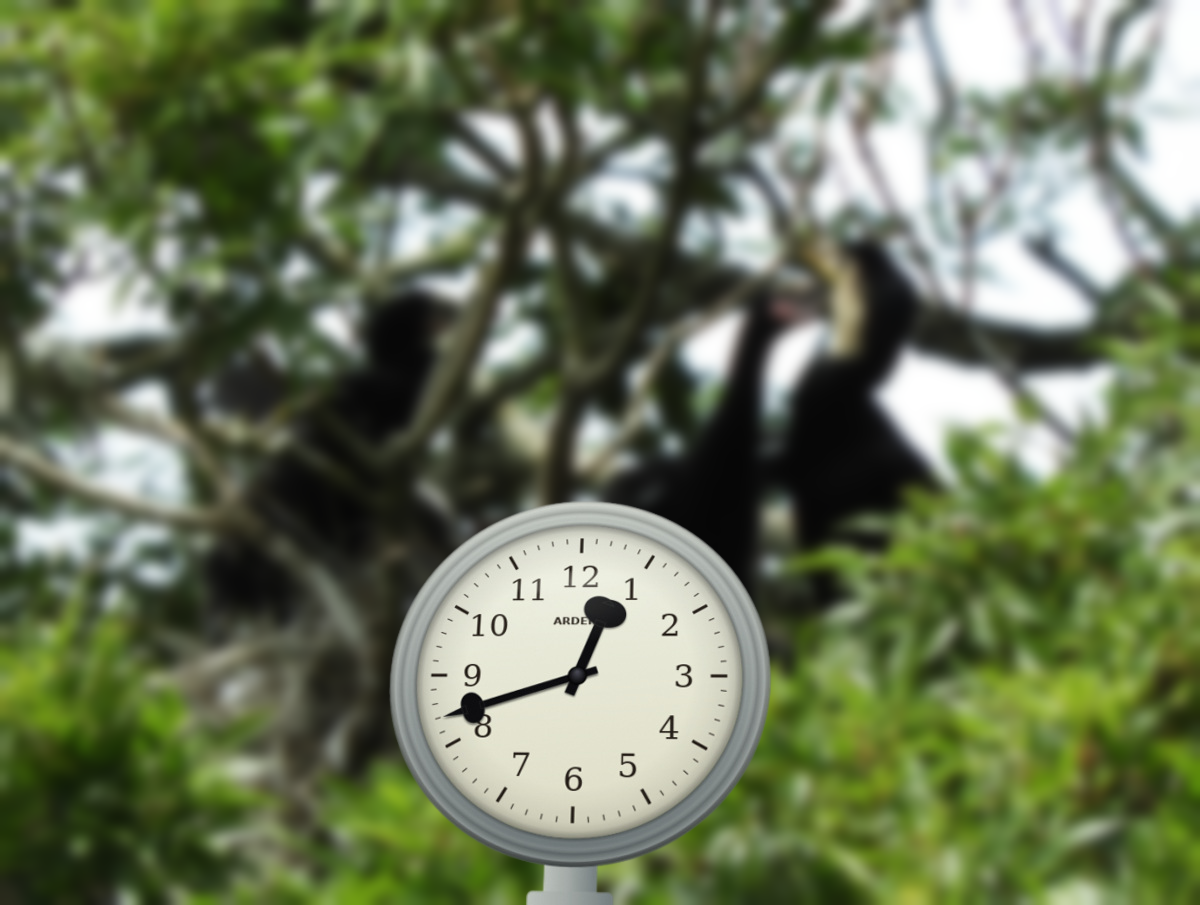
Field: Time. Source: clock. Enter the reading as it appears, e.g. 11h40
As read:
12h42
